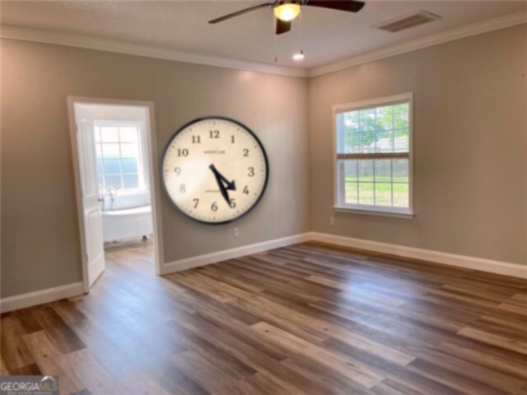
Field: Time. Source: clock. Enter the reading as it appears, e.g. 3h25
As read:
4h26
